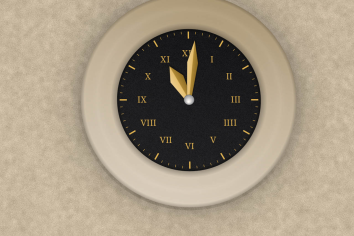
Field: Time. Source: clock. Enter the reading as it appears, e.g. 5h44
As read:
11h01
